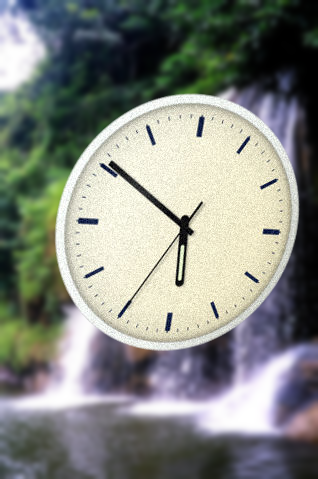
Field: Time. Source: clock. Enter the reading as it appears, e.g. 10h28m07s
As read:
5h50m35s
